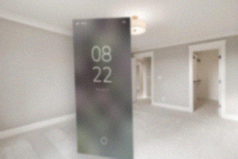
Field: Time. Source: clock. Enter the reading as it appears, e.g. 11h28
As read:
8h22
